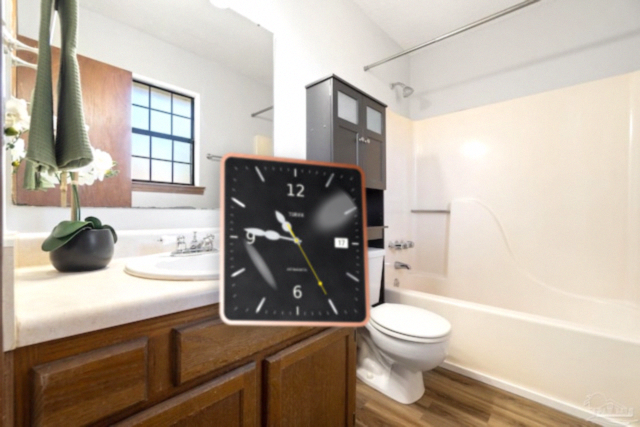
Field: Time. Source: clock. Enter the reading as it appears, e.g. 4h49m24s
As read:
10h46m25s
